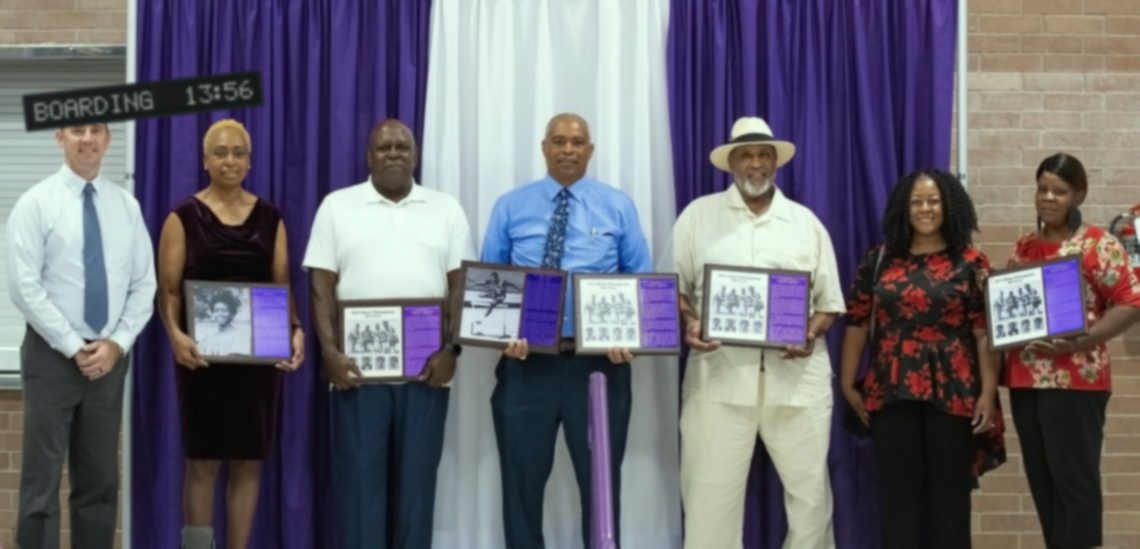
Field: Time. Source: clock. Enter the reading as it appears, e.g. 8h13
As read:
13h56
